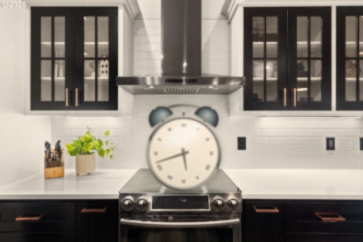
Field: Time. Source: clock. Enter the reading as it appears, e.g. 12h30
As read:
5h42
